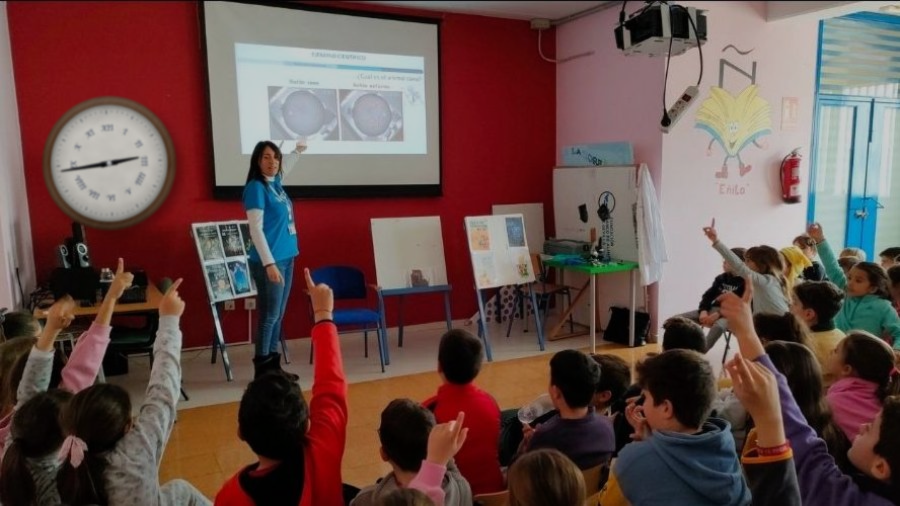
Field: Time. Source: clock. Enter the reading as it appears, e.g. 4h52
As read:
2h44
